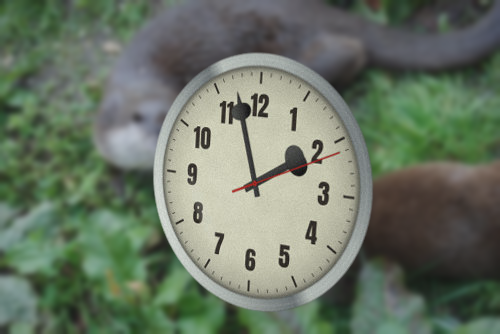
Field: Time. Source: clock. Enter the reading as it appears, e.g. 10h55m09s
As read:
1h57m11s
